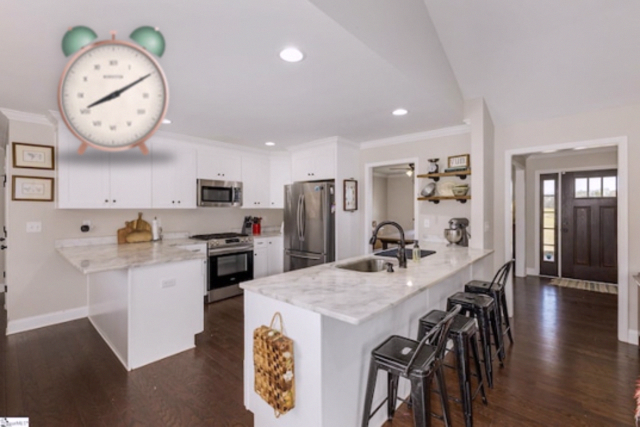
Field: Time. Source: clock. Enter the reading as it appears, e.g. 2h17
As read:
8h10
